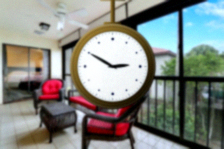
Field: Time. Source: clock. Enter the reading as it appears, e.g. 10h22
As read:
2h50
